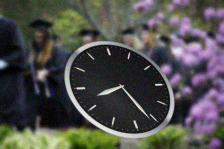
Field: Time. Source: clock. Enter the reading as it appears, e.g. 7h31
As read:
8h26
